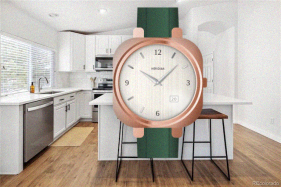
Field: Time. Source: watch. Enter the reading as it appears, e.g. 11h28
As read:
10h08
